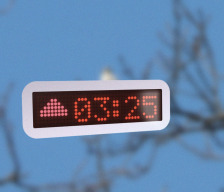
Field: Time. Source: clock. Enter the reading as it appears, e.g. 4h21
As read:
3h25
